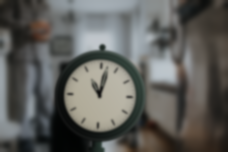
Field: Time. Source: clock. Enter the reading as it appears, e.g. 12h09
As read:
11h02
